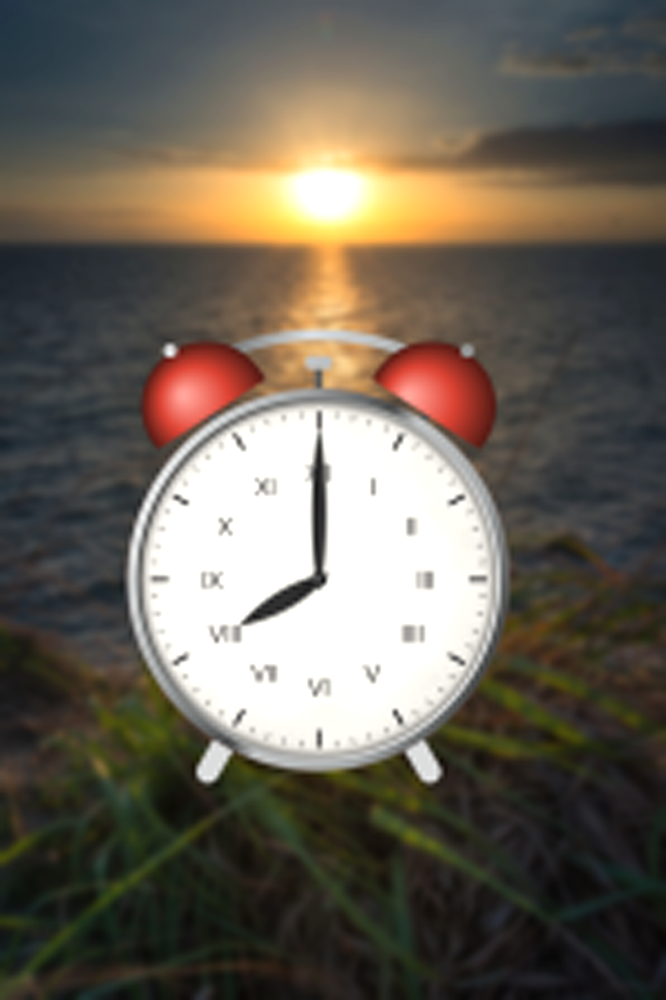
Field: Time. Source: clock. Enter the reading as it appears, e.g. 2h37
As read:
8h00
